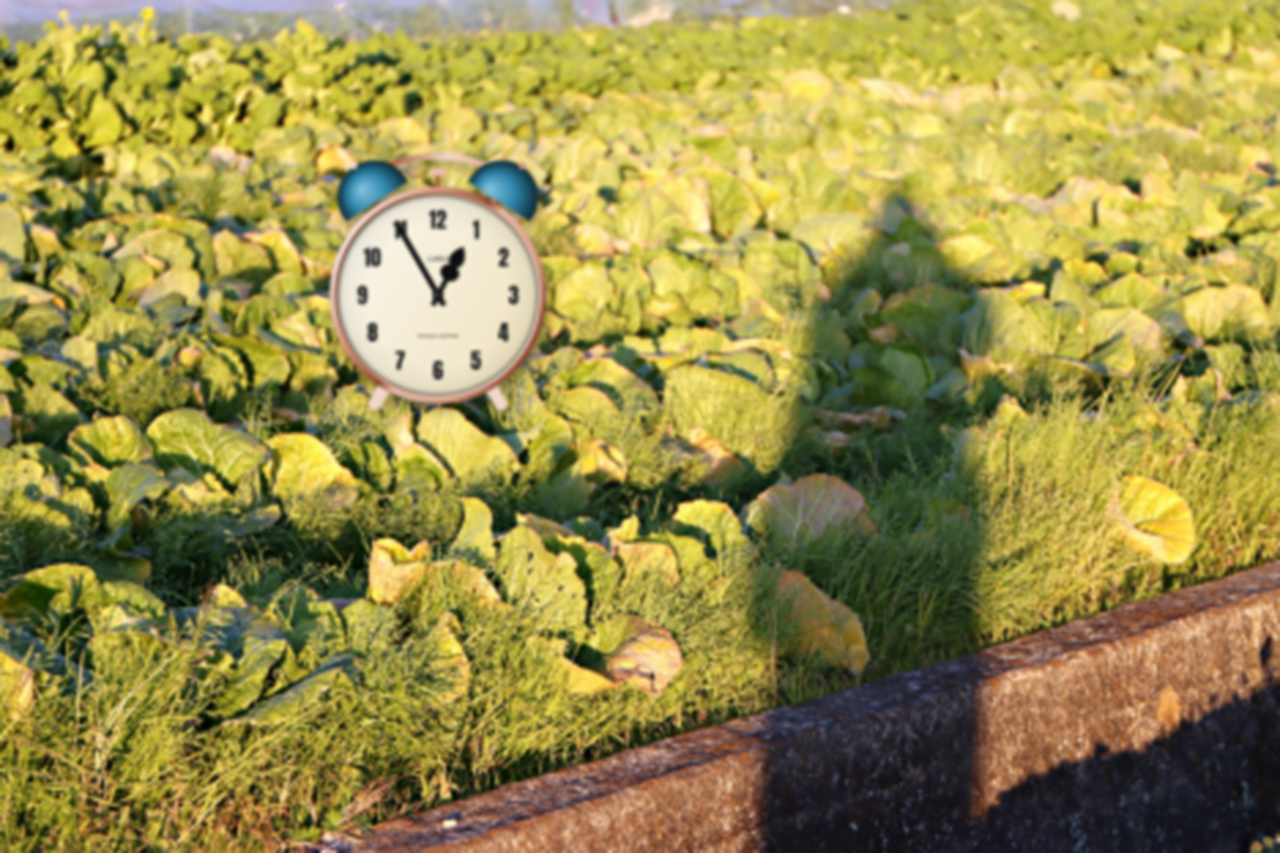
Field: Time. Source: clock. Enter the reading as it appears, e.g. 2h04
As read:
12h55
